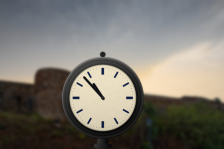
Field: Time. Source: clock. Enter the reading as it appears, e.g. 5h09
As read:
10h53
